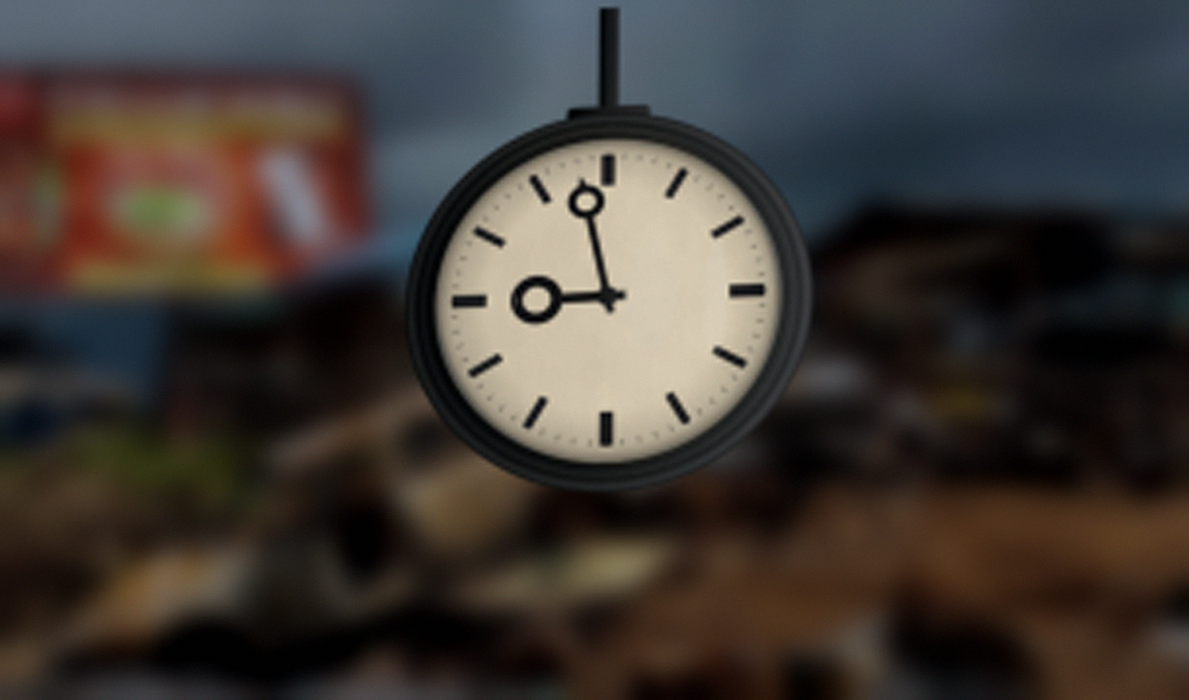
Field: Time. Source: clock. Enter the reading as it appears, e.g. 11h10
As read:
8h58
